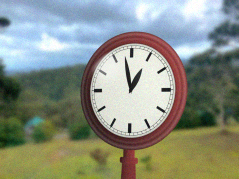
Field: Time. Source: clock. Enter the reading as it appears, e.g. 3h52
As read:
12h58
